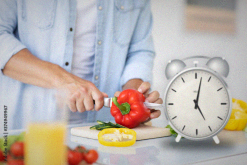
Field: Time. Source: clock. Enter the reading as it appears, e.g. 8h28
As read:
5h02
